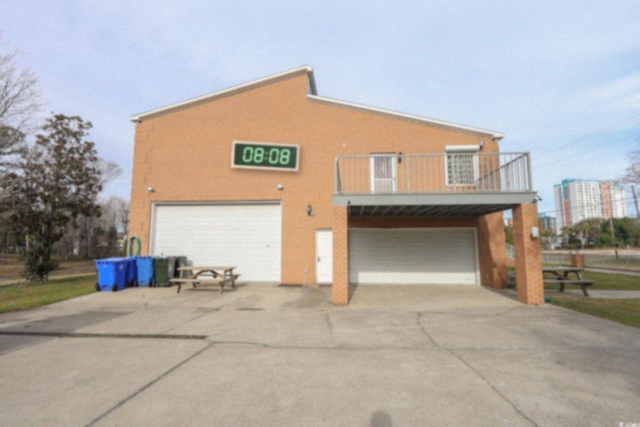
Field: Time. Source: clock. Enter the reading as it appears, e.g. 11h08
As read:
8h08
